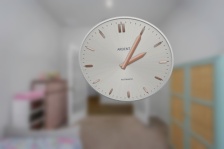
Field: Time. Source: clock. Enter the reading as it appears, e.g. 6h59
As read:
2h05
